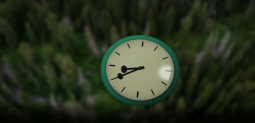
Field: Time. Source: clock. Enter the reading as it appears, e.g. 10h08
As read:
8h40
